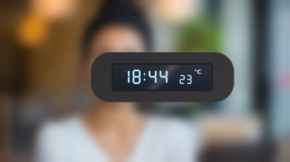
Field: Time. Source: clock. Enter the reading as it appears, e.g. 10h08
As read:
18h44
